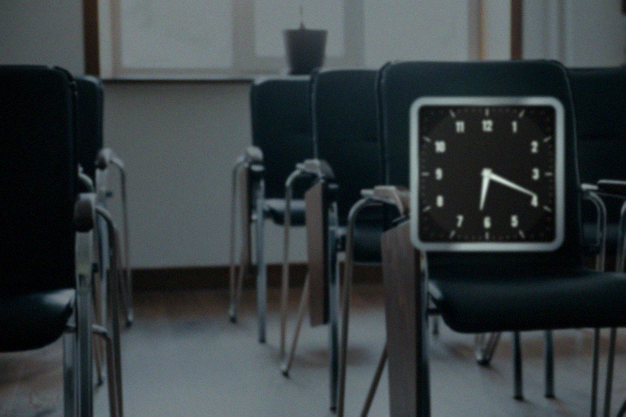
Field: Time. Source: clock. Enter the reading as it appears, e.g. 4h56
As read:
6h19
